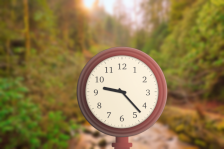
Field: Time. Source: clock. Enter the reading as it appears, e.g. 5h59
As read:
9h23
